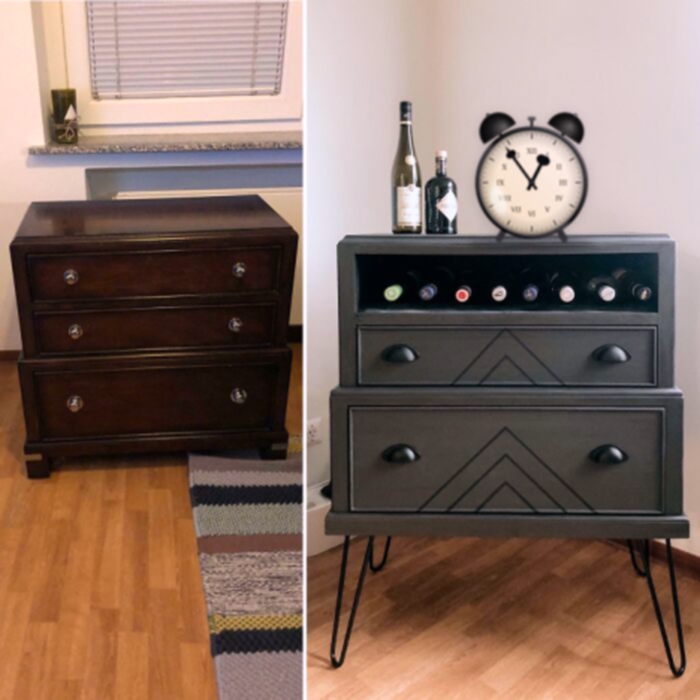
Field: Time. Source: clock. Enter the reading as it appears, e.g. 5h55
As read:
12h54
